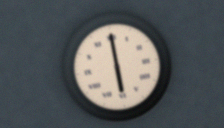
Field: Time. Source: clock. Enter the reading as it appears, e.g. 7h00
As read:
6h00
